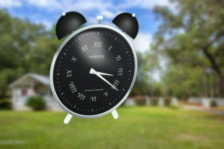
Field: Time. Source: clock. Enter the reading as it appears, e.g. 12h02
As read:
3h21
